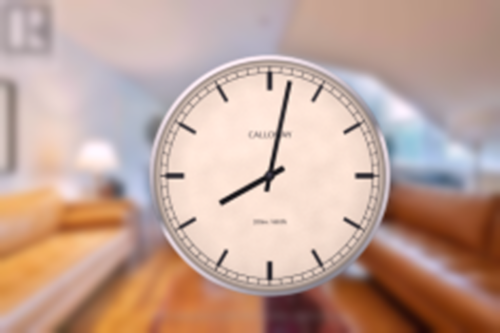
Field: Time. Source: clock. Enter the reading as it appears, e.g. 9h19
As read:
8h02
